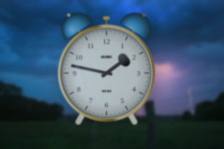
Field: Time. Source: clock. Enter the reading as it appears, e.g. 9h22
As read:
1h47
